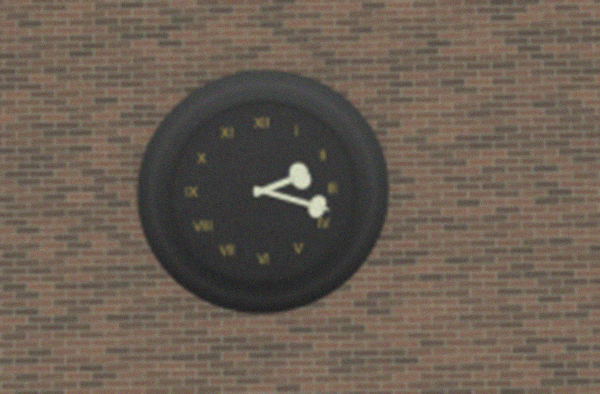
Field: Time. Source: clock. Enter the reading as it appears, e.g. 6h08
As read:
2h18
